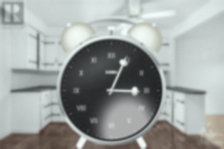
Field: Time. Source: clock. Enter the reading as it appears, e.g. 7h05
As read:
3h04
